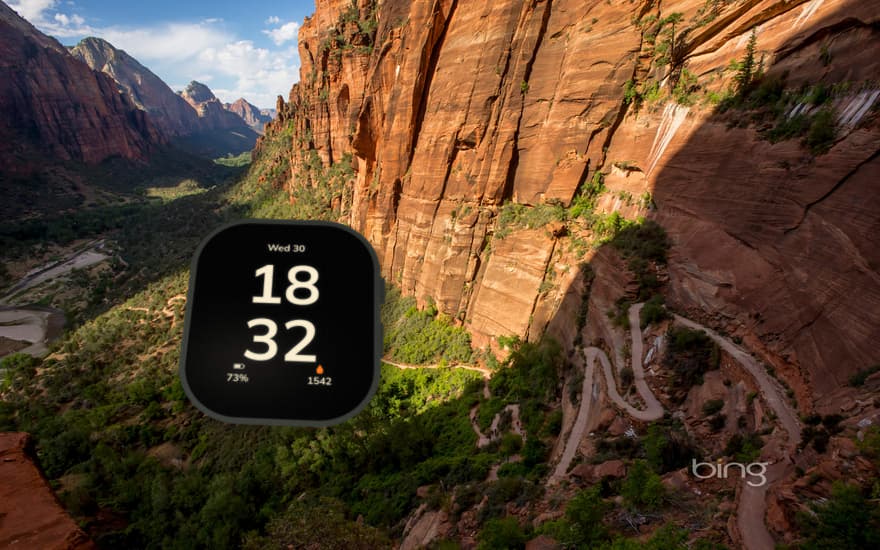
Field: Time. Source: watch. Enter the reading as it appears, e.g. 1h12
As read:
18h32
